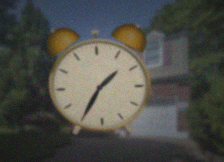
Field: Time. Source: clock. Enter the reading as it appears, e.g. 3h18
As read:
1h35
